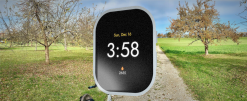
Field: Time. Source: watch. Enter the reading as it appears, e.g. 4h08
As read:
3h58
